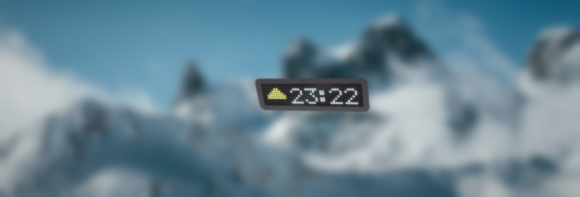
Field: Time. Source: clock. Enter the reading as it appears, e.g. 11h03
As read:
23h22
